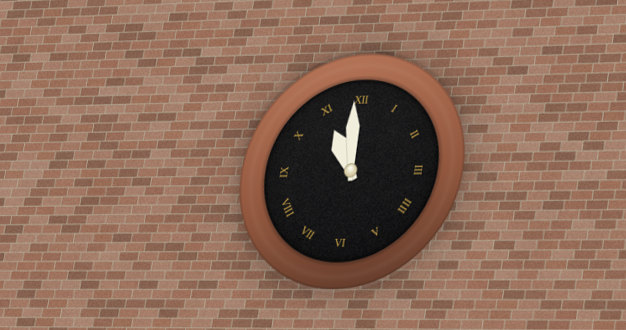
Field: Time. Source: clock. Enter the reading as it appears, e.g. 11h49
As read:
10h59
